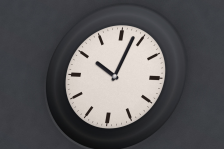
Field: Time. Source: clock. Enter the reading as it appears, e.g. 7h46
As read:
10h03
